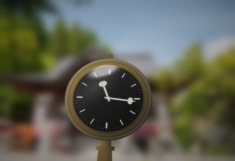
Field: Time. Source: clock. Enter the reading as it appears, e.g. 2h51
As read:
11h16
